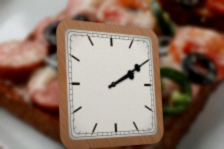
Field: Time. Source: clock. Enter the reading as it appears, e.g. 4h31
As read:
2h10
